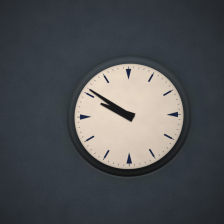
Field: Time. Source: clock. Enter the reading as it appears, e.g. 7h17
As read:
9h51
